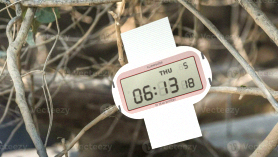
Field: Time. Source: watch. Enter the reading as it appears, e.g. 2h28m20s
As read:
6h13m18s
